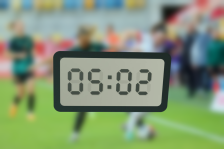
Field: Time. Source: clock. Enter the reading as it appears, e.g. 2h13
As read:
5h02
